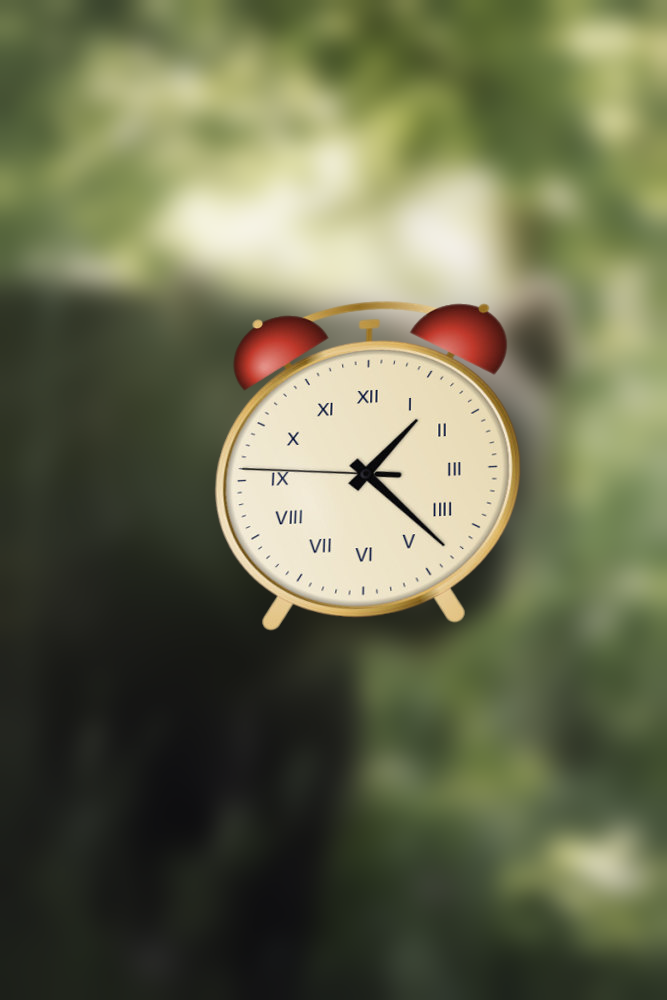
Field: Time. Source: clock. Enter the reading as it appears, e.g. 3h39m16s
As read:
1h22m46s
